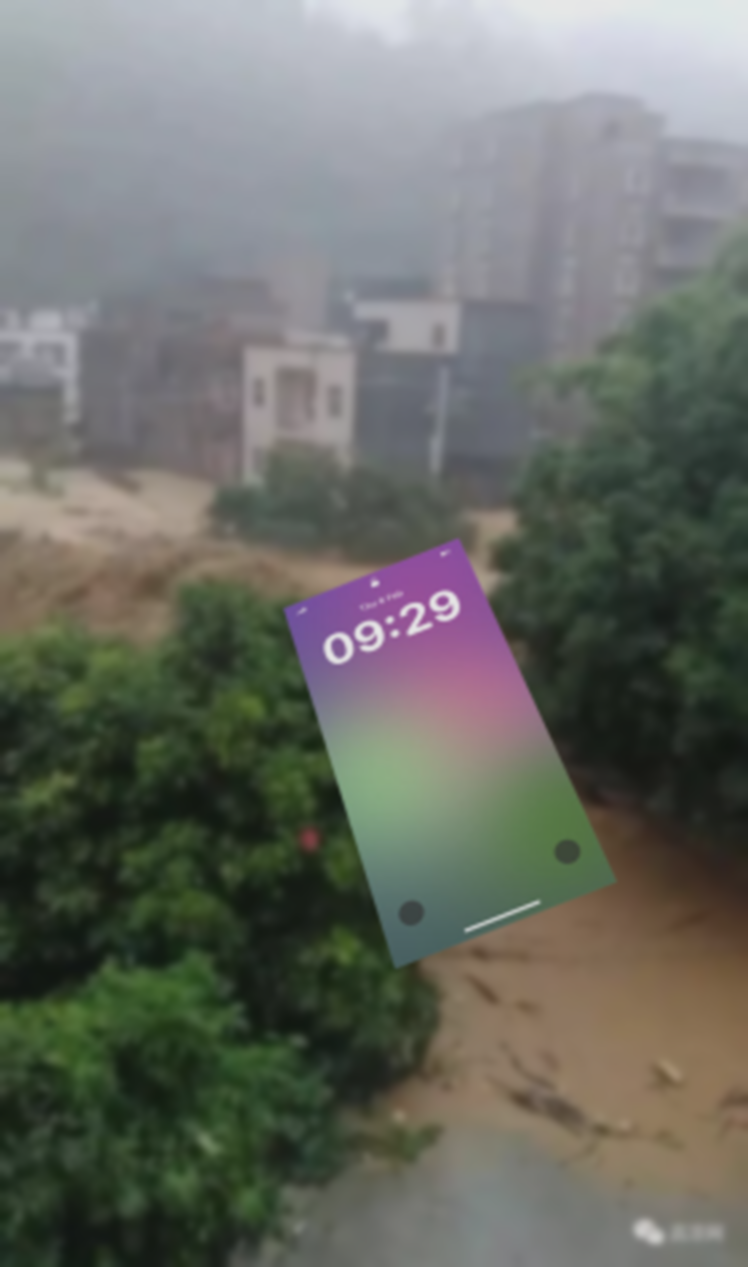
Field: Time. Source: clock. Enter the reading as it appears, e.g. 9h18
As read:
9h29
